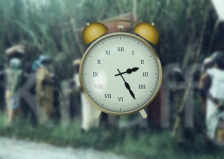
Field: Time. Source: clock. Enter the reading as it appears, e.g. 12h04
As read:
2h25
